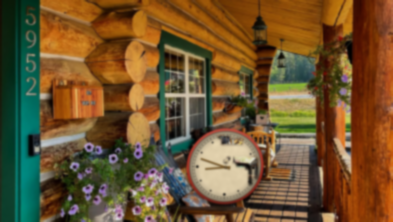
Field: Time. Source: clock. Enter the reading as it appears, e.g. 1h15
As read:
8h48
